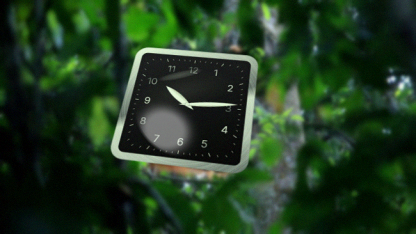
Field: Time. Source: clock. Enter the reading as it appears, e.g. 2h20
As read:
10h14
